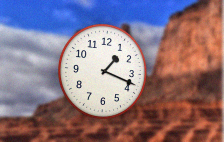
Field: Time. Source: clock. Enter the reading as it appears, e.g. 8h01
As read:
1h18
